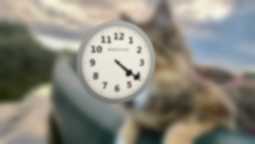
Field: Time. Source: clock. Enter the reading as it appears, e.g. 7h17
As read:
4h21
